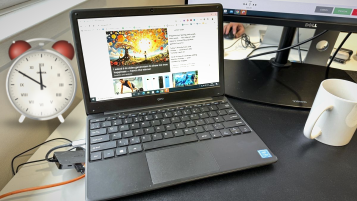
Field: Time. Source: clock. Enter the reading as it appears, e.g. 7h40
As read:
11h50
